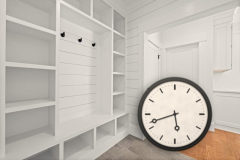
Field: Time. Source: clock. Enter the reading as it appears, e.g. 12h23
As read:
5h42
